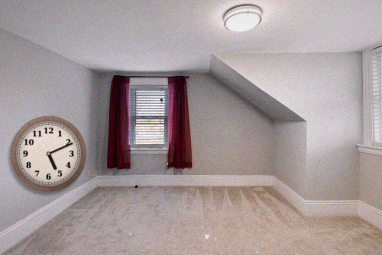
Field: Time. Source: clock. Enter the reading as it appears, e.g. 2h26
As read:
5h11
